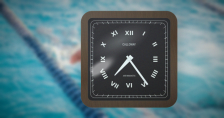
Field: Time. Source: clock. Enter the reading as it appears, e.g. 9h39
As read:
7h24
